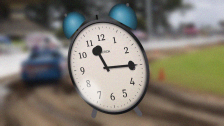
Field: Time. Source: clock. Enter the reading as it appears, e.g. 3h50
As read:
11h15
